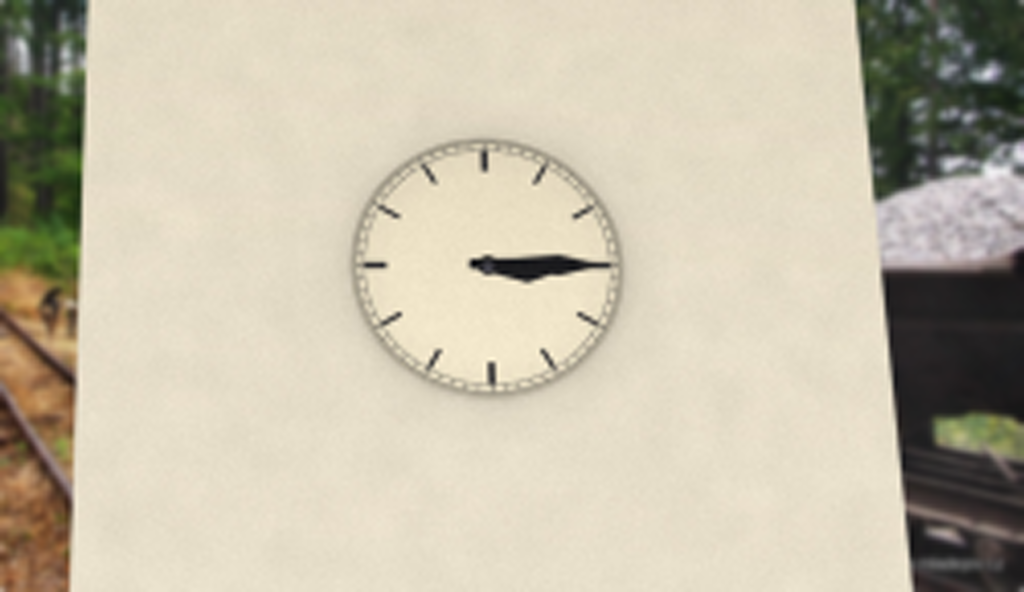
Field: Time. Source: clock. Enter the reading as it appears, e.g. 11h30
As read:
3h15
